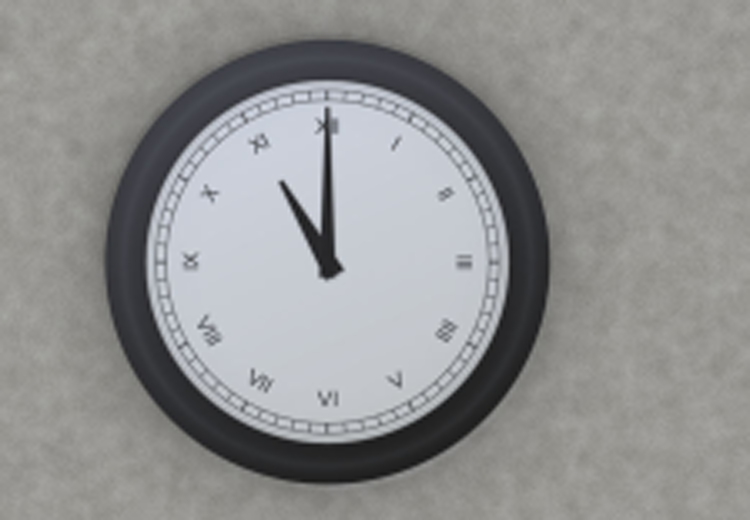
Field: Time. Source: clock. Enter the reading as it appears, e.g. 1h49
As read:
11h00
